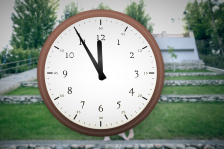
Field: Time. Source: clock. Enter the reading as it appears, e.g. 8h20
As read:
11h55
